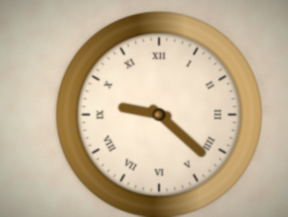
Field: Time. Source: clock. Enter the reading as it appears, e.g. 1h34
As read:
9h22
